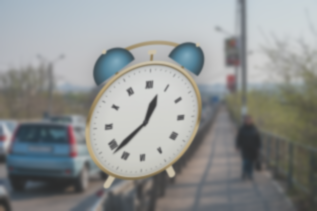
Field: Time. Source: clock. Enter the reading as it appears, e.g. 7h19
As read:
12h38
